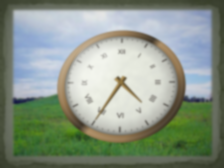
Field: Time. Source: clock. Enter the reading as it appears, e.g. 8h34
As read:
4h35
